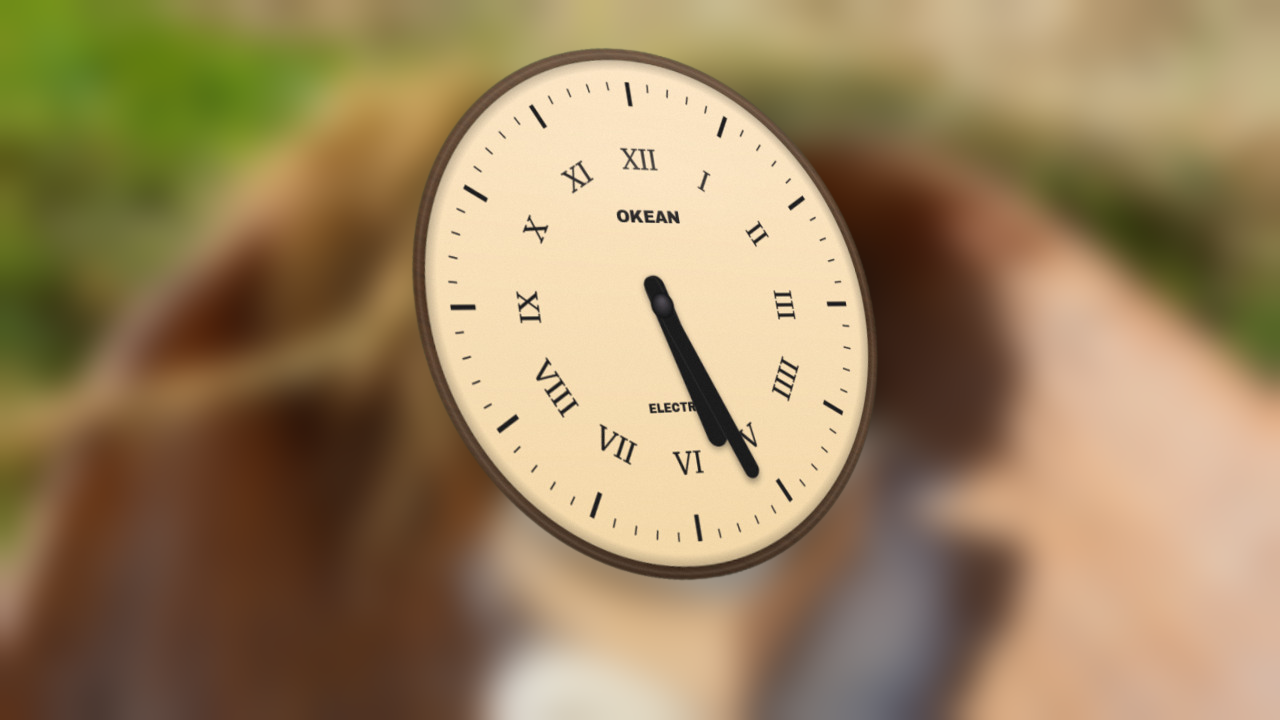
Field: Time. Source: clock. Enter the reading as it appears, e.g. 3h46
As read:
5h26
